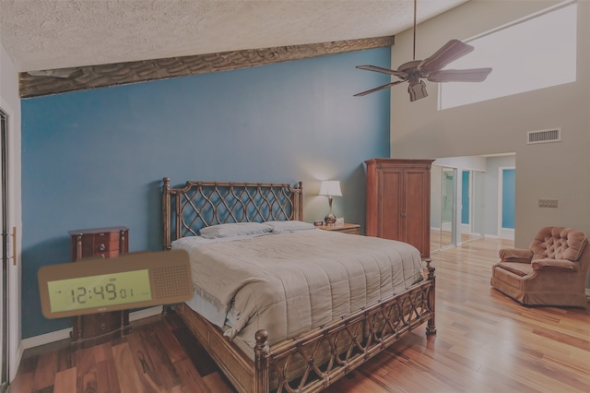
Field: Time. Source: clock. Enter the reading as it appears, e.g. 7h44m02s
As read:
12h49m01s
